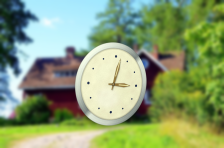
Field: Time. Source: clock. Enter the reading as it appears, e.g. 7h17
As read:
3h02
